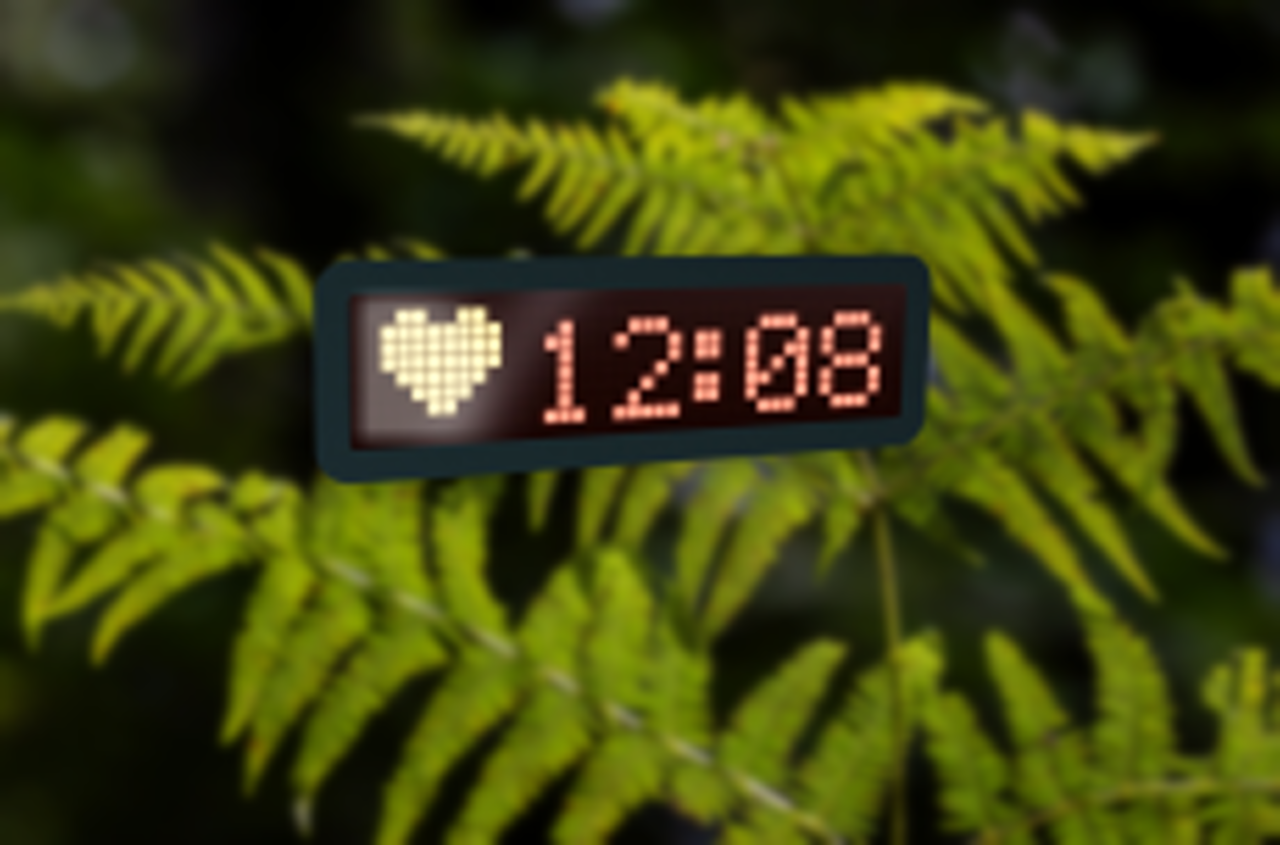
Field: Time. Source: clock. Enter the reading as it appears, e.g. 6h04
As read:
12h08
